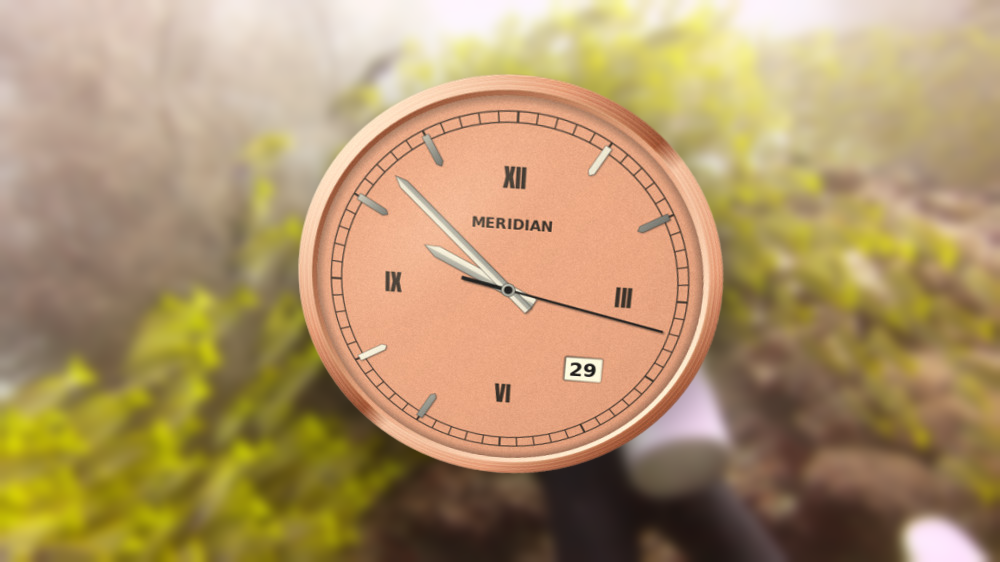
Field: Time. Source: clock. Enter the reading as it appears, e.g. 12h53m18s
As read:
9h52m17s
